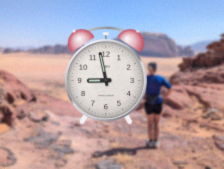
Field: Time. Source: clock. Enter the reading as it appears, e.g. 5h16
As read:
8h58
